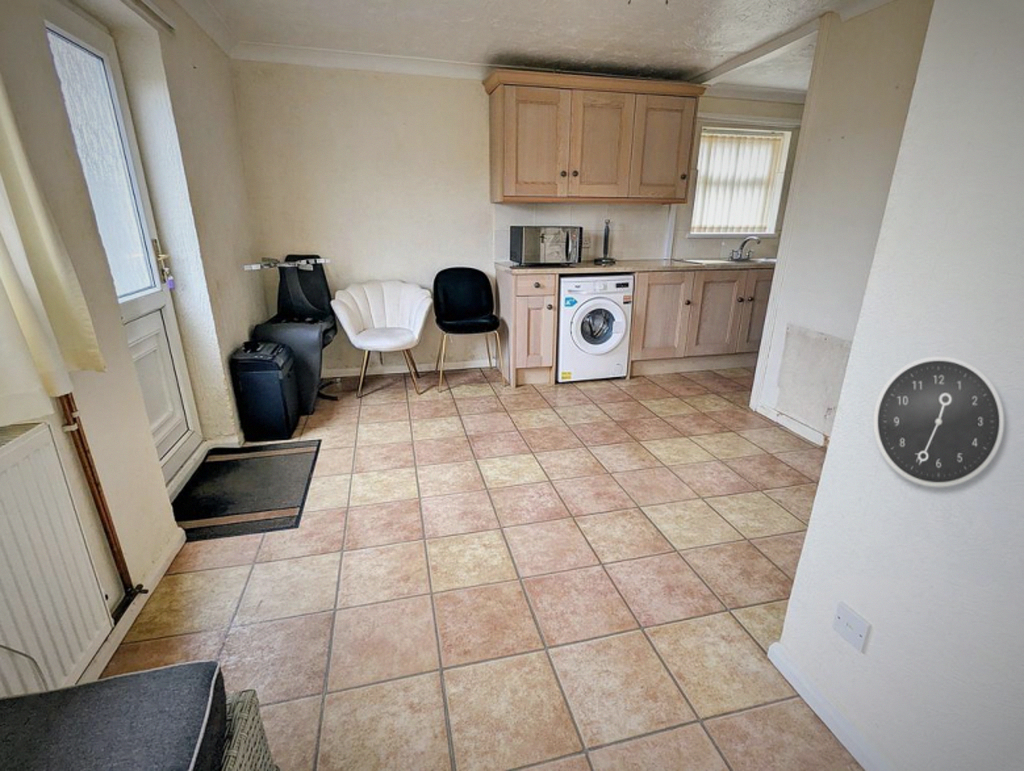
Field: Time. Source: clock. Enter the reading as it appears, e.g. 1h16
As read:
12h34
